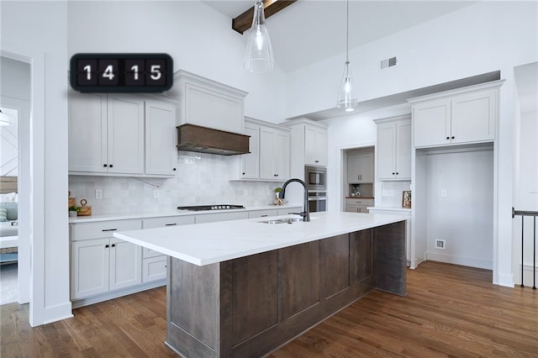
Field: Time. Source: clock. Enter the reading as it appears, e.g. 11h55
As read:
14h15
